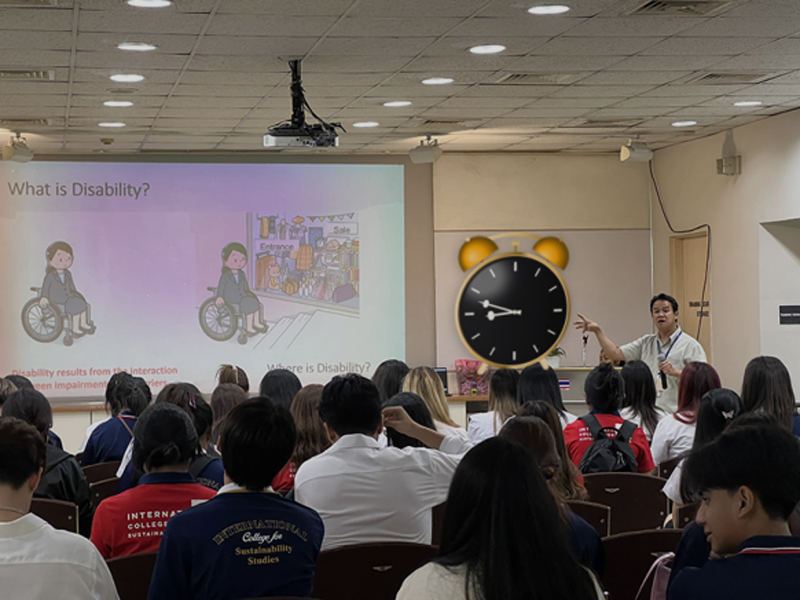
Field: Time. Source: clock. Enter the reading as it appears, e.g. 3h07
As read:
8h48
